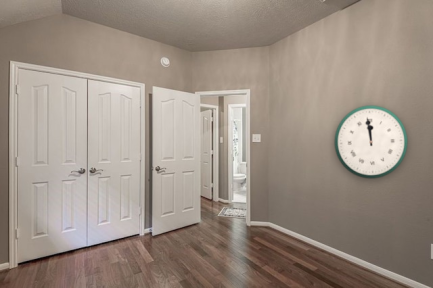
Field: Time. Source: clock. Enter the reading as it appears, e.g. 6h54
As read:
11h59
